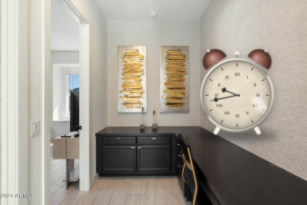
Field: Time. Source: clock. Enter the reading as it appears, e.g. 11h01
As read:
9h43
